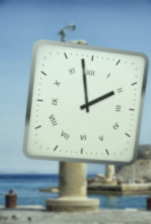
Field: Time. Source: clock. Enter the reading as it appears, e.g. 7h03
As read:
1h58
